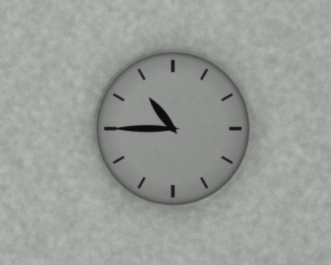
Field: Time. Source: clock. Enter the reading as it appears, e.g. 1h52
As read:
10h45
